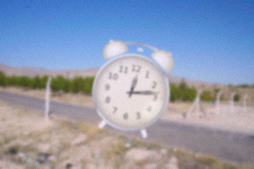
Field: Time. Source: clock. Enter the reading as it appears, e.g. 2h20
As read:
12h13
